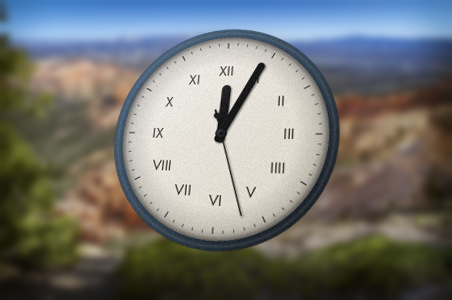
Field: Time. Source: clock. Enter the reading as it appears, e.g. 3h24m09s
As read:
12h04m27s
